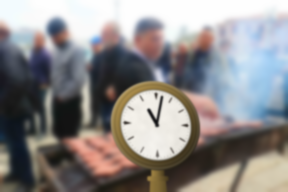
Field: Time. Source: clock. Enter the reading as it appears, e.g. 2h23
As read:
11h02
